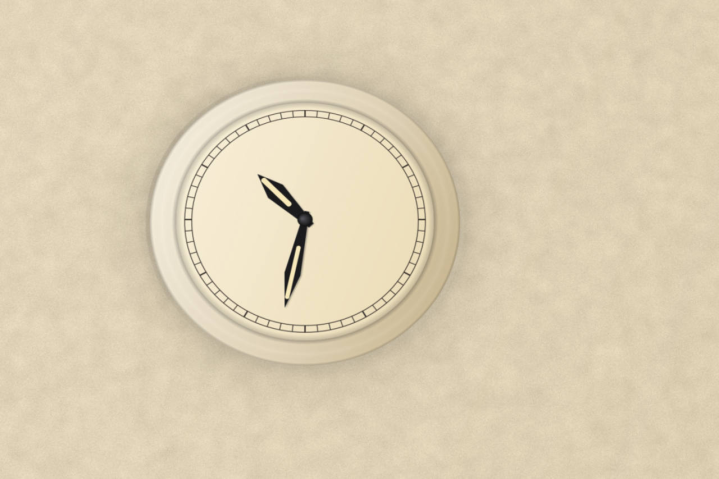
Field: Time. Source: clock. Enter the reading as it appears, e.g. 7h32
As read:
10h32
